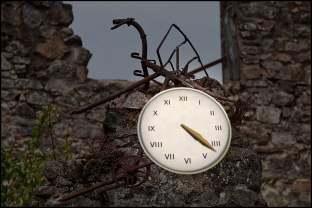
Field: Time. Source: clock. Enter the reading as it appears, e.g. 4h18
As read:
4h22
